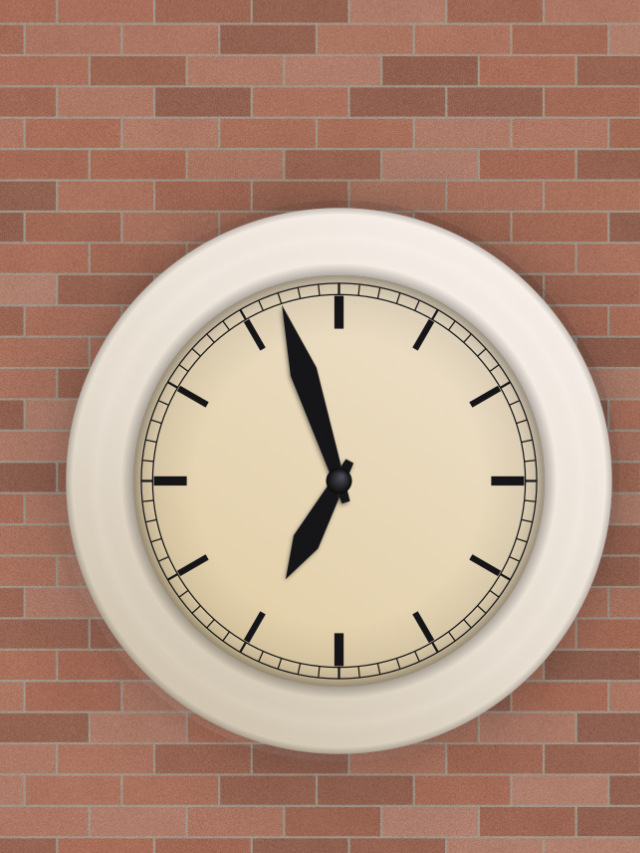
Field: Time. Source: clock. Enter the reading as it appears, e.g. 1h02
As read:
6h57
